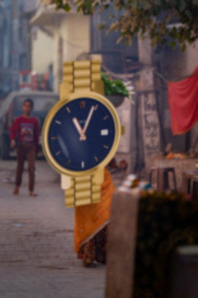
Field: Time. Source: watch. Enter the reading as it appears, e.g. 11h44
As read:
11h04
